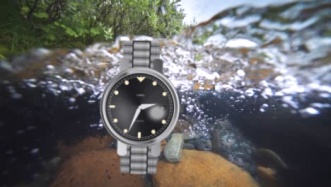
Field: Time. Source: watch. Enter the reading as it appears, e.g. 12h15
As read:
2h34
